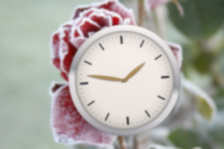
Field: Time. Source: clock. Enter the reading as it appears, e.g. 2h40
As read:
1h47
